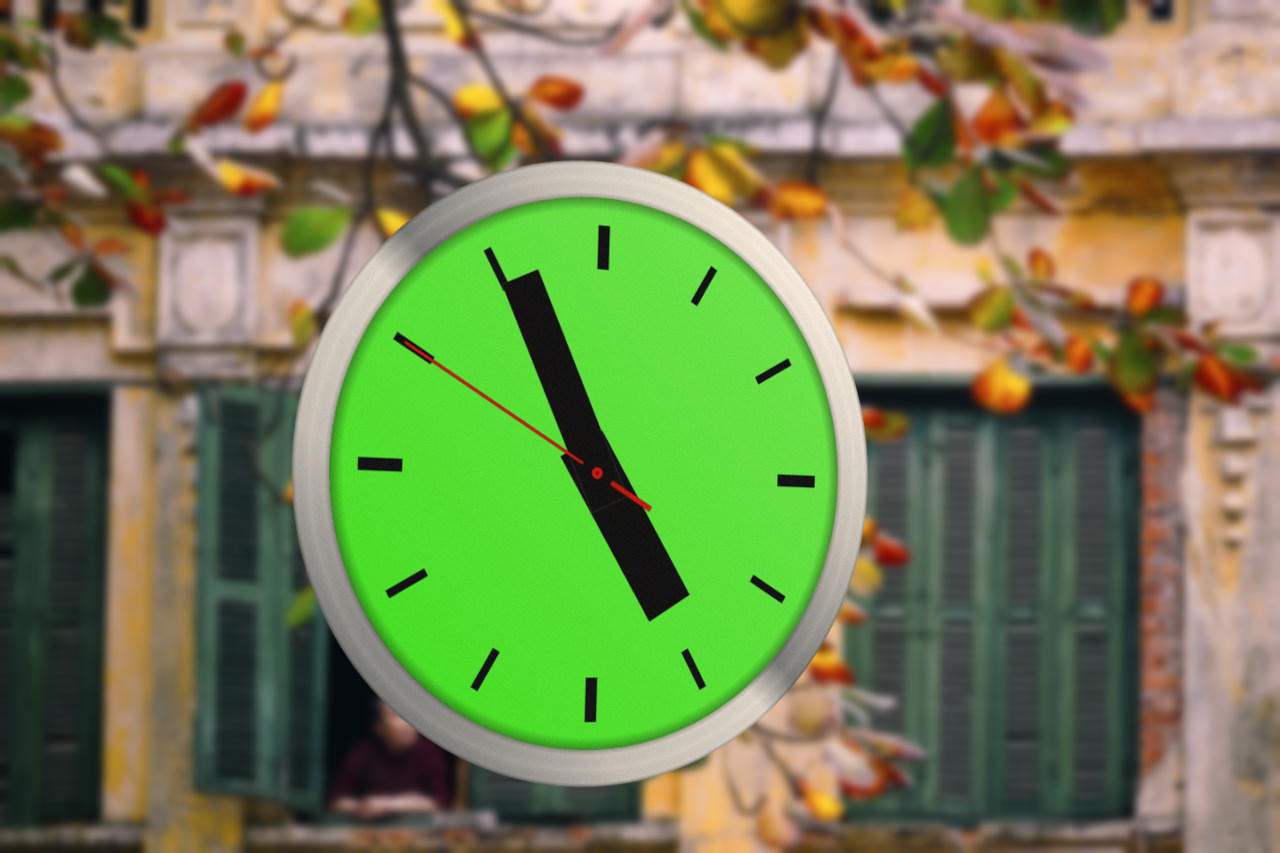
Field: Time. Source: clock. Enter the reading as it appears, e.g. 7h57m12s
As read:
4h55m50s
